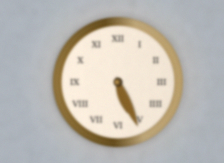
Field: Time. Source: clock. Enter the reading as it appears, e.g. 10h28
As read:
5h26
